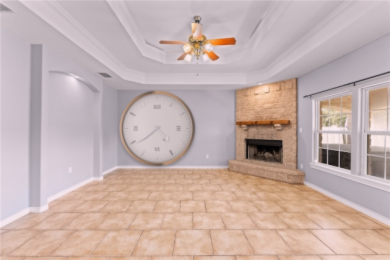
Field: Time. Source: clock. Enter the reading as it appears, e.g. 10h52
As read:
4h39
